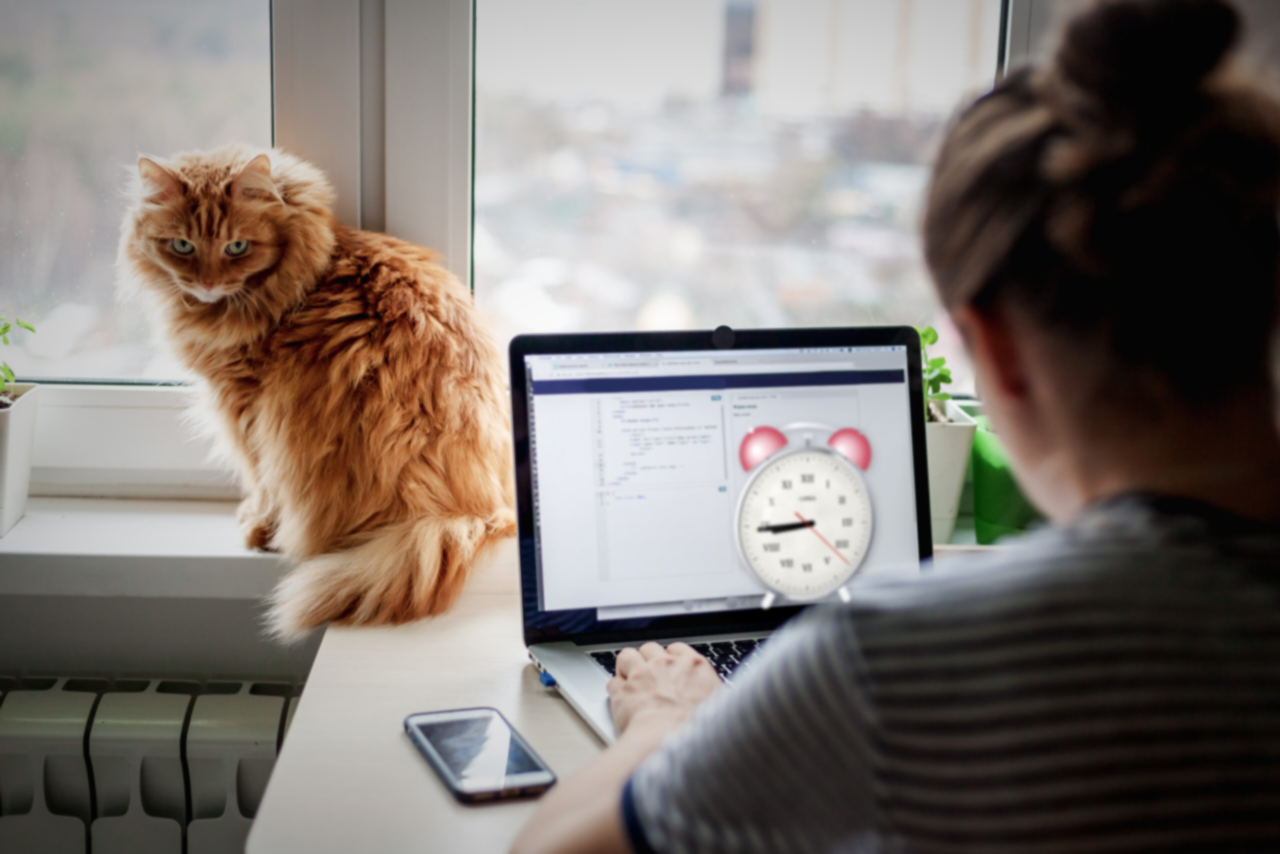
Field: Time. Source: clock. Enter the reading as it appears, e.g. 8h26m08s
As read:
8h44m22s
